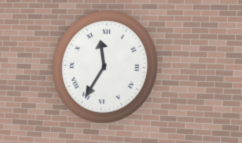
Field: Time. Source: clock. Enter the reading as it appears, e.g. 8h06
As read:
11h35
